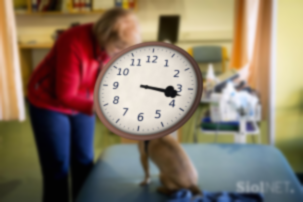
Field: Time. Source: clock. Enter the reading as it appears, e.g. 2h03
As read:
3h17
